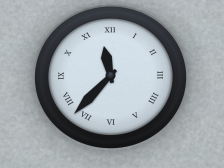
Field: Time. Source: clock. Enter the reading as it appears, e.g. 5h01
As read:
11h37
